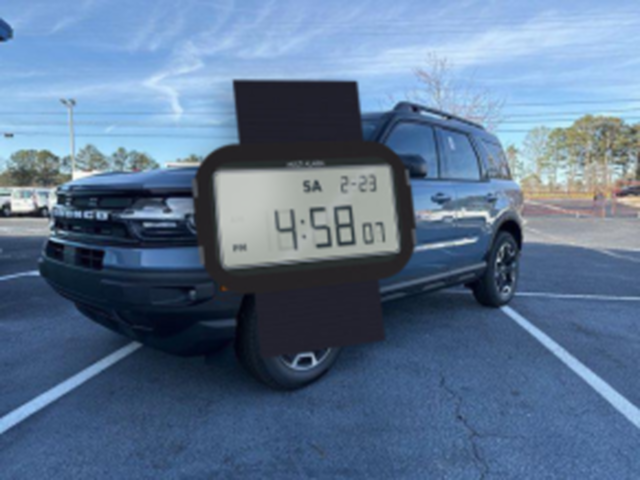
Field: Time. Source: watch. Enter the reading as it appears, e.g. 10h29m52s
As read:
4h58m07s
